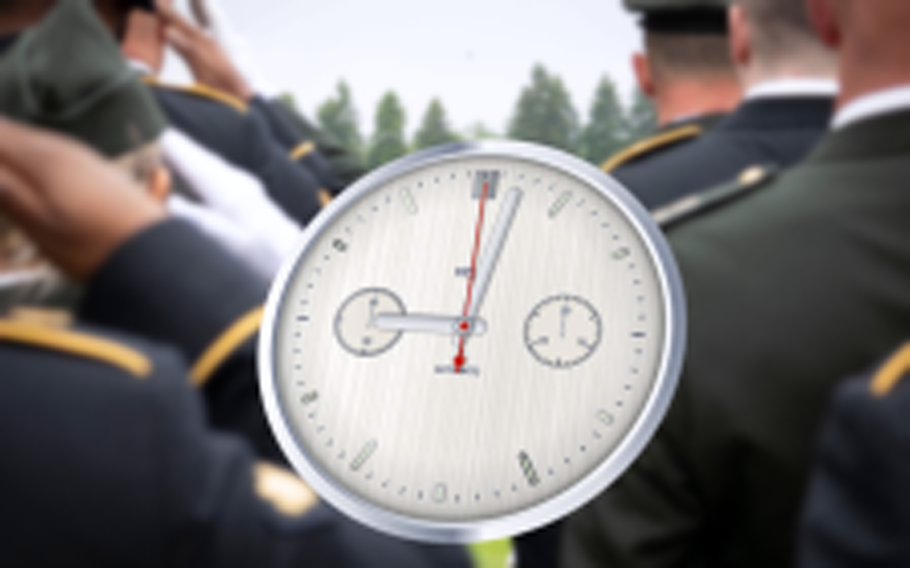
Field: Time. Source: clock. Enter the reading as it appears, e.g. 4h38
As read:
9h02
